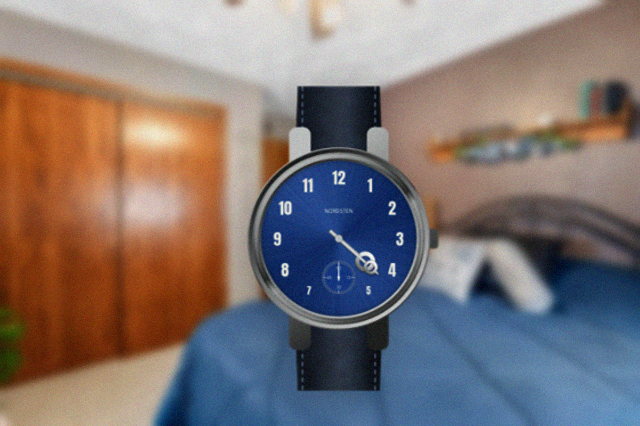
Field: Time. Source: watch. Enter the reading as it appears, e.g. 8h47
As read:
4h22
